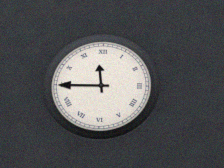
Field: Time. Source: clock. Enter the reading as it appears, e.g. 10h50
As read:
11h45
